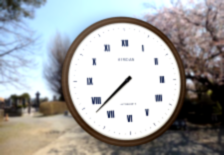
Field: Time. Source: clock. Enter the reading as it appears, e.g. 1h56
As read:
7h38
